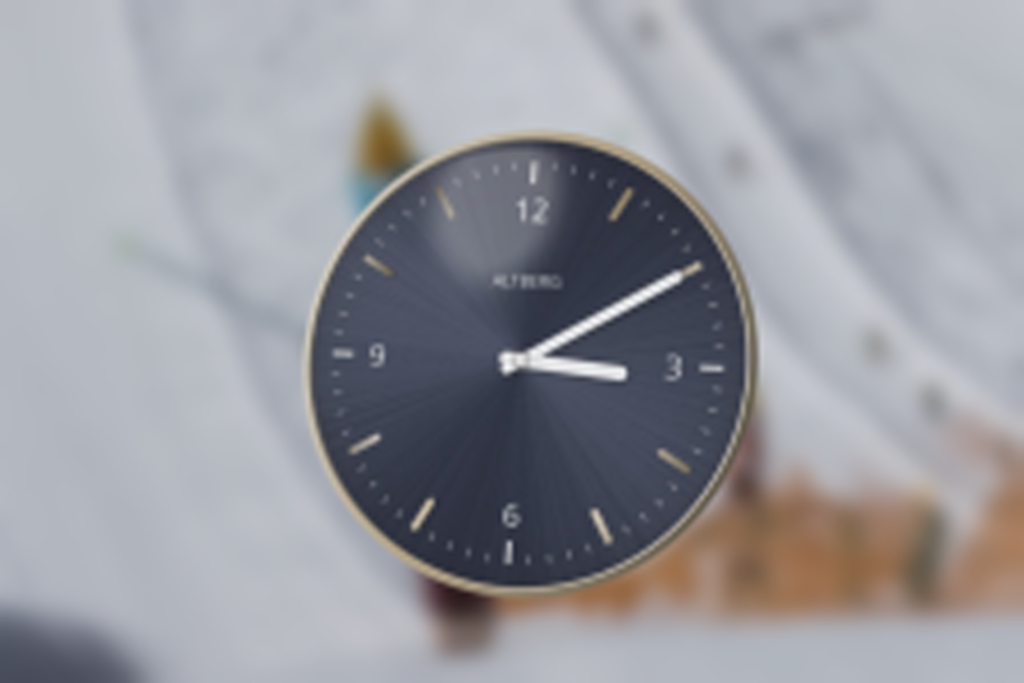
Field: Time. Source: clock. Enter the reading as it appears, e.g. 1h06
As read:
3h10
